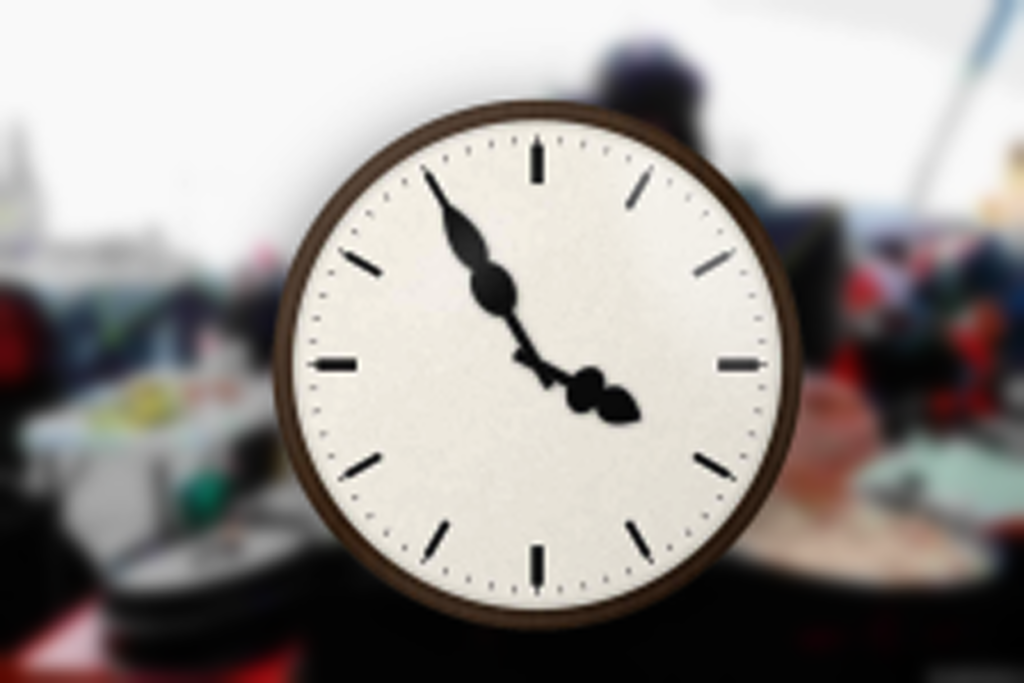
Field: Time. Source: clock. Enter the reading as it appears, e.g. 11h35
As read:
3h55
